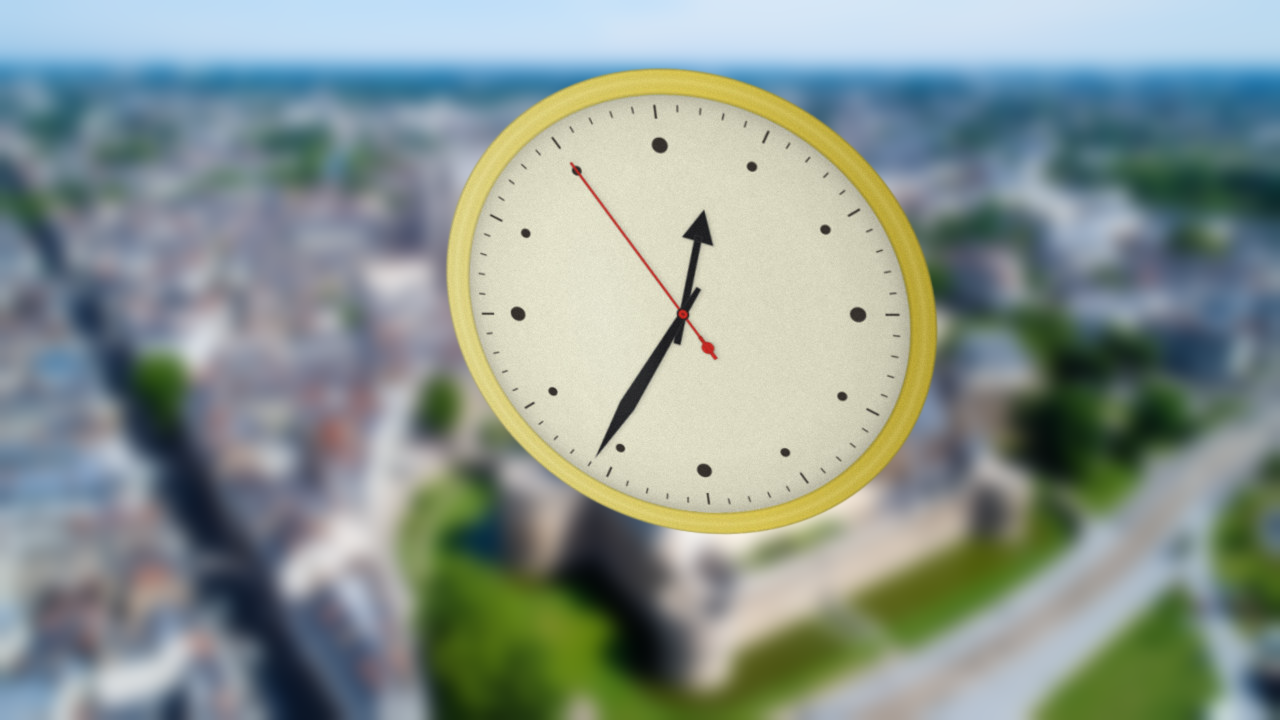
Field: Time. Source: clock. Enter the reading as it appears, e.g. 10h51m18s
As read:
12h35m55s
